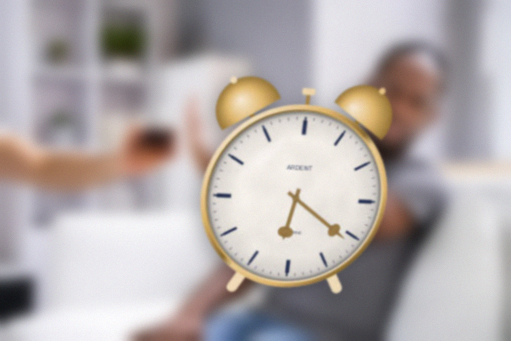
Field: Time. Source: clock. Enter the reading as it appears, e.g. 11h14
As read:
6h21
